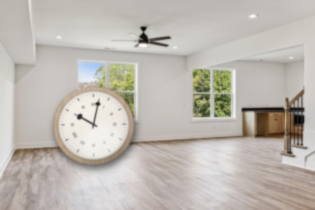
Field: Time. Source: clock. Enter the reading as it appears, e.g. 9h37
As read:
10h02
